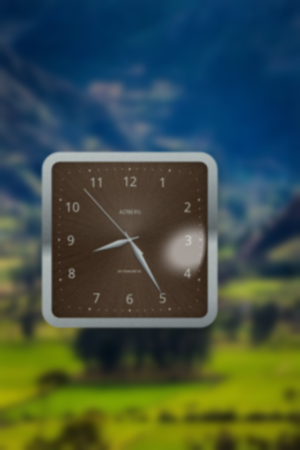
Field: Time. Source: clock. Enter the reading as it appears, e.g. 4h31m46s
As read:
8h24m53s
